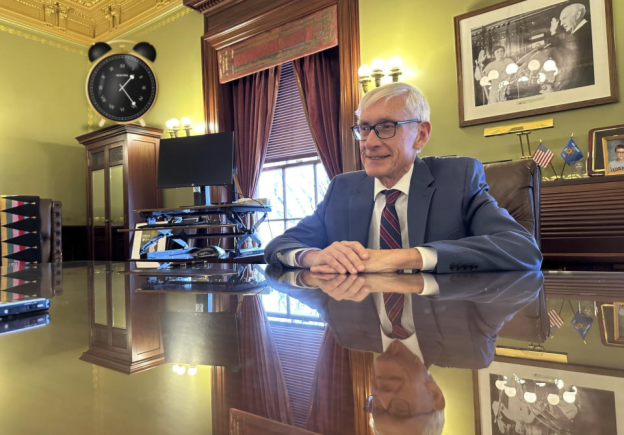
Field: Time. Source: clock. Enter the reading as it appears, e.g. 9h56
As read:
1h24
